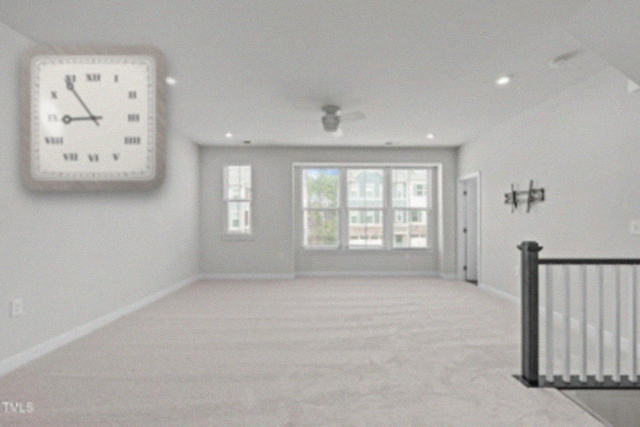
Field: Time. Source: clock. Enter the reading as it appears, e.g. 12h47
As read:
8h54
